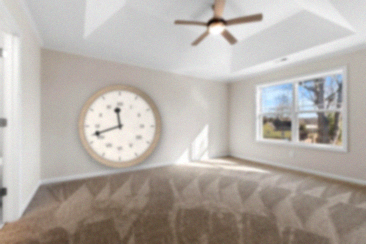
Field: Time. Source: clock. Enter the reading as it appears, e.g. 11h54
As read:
11h42
